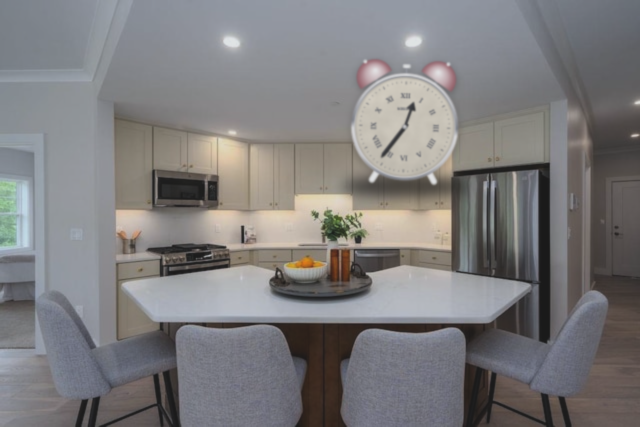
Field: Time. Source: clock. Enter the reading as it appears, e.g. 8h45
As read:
12h36
